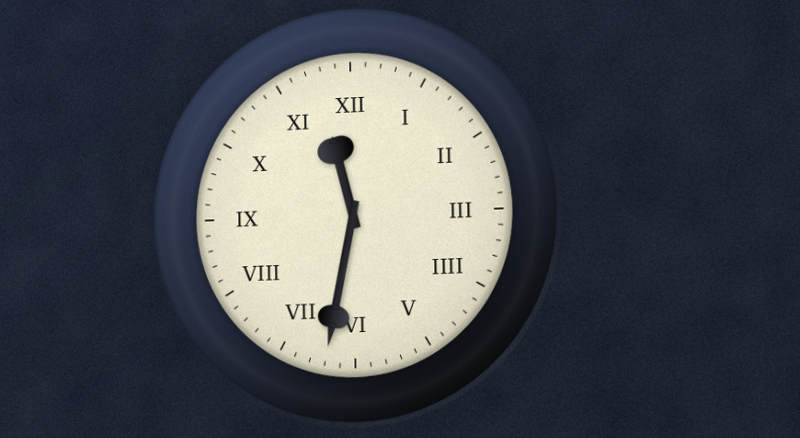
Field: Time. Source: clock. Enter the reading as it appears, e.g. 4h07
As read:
11h32
